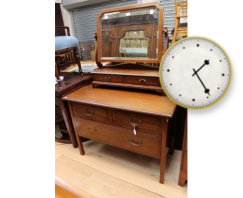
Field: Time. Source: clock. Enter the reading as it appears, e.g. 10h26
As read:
1h24
